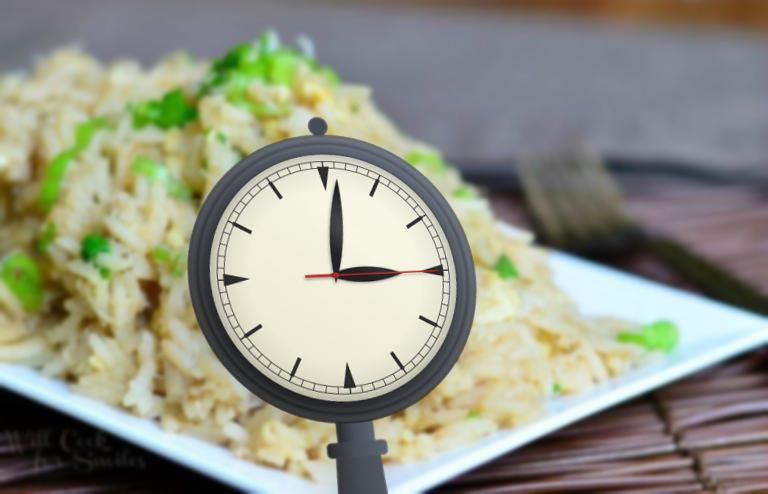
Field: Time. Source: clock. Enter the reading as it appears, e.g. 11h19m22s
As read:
3h01m15s
